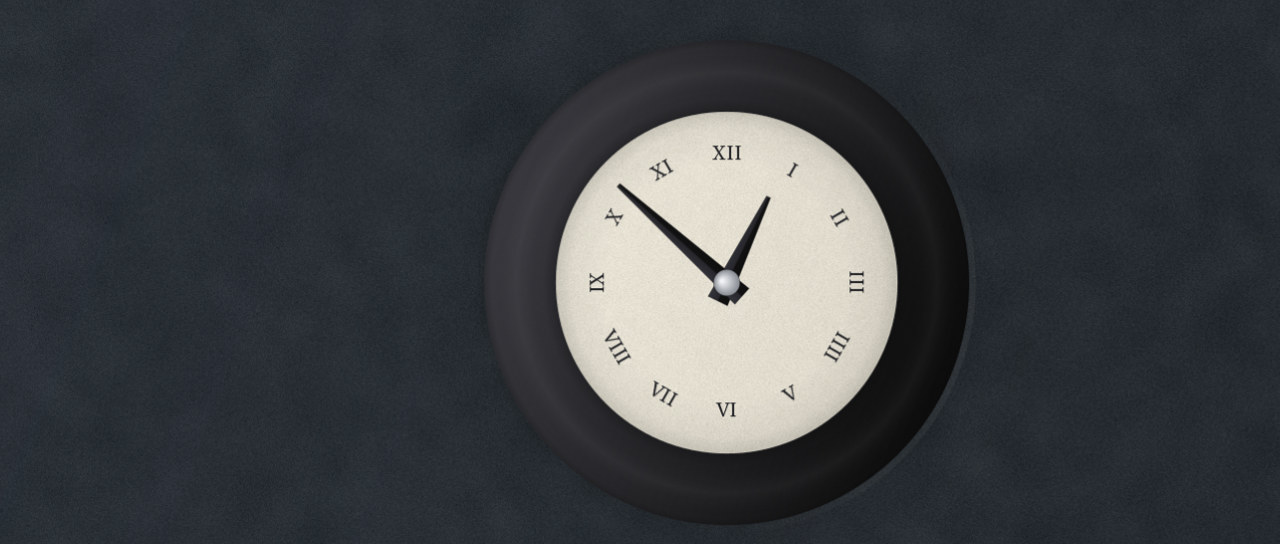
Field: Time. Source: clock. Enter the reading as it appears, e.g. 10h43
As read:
12h52
